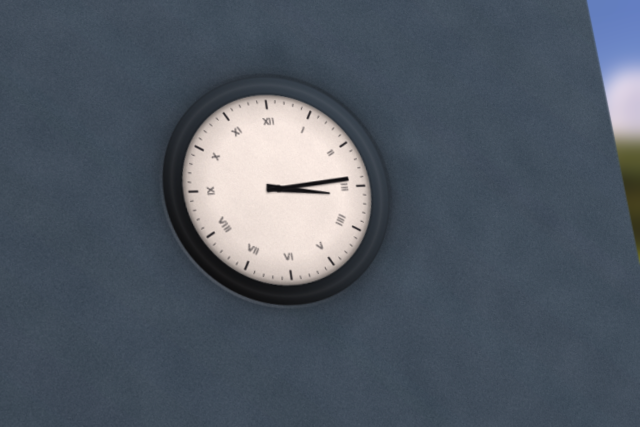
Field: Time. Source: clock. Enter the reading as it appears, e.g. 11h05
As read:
3h14
